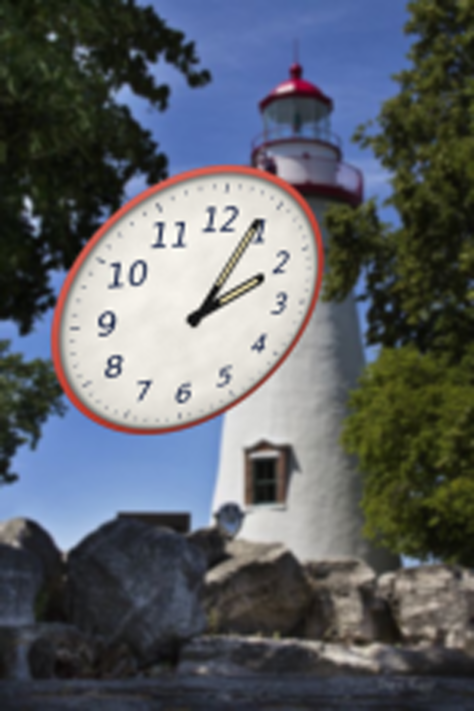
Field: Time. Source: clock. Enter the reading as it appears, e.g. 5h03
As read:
2h04
